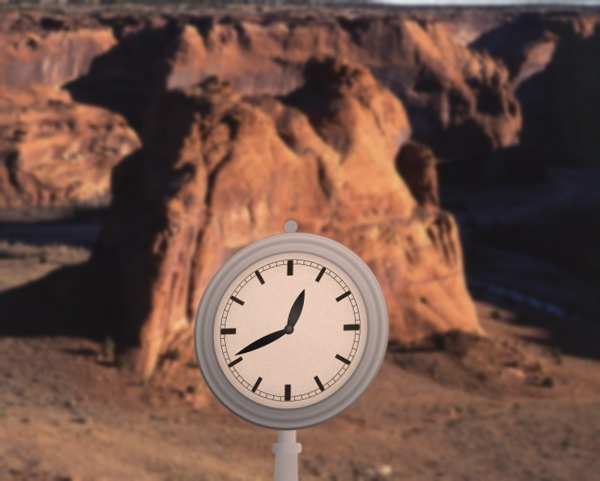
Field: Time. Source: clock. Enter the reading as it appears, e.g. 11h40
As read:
12h41
